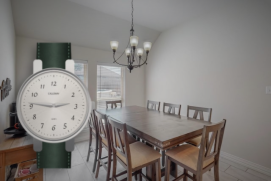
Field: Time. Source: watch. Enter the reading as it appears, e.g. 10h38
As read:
2h46
